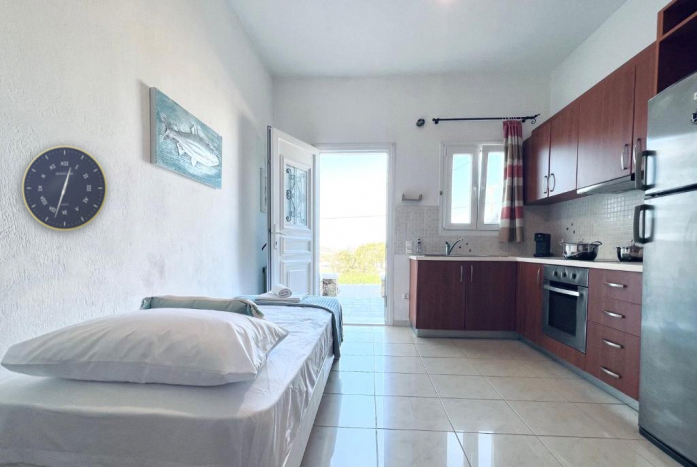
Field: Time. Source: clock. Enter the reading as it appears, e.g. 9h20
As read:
12h33
